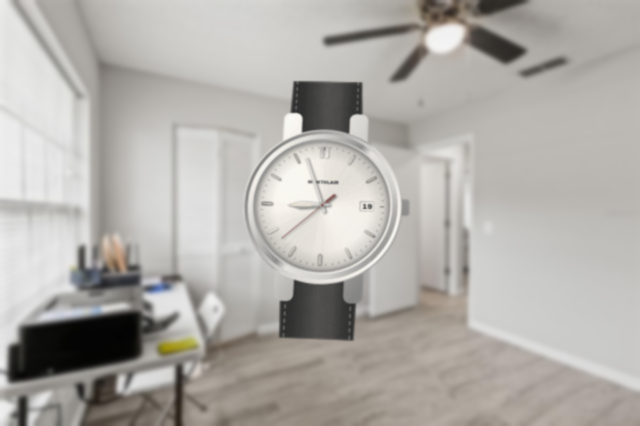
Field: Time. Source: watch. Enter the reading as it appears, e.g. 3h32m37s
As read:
8h56m38s
